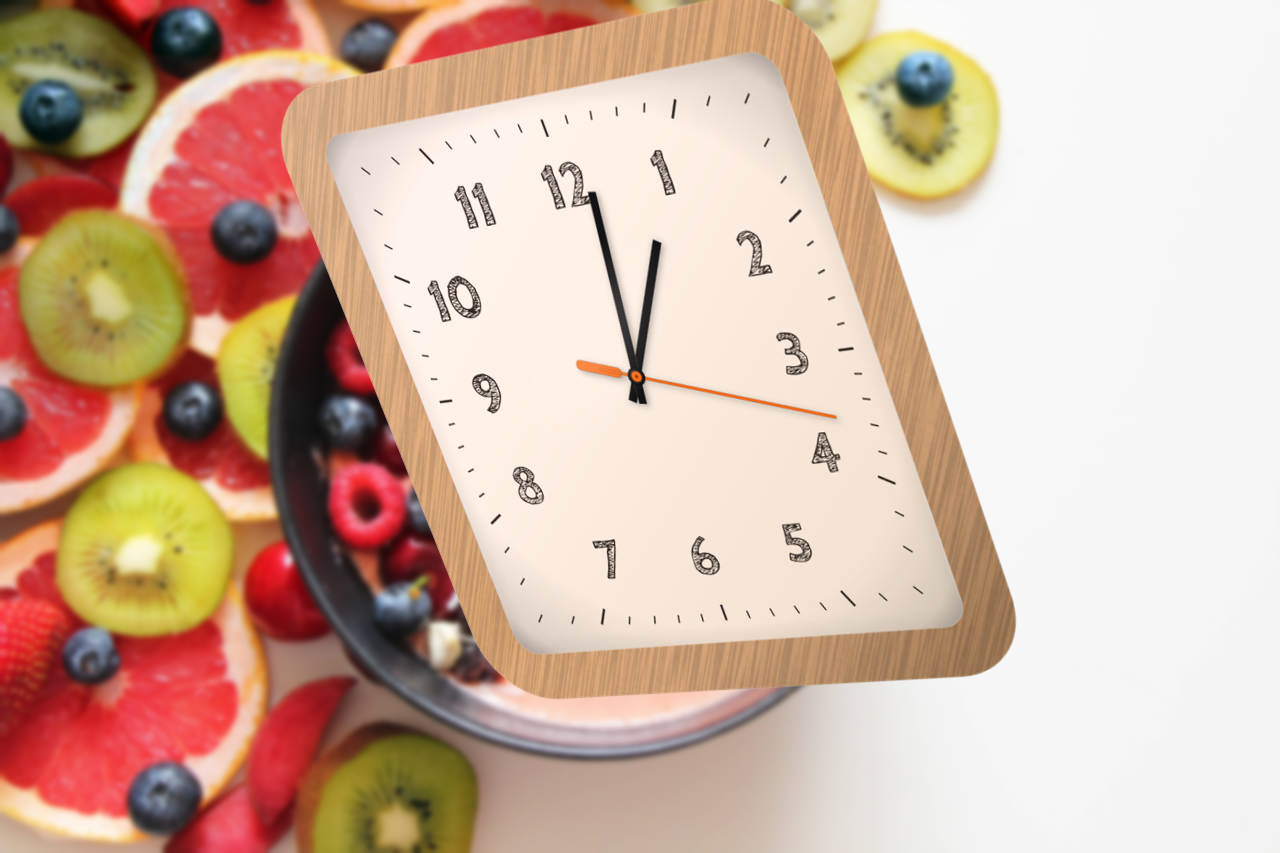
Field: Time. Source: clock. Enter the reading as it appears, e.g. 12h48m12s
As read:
1h01m18s
